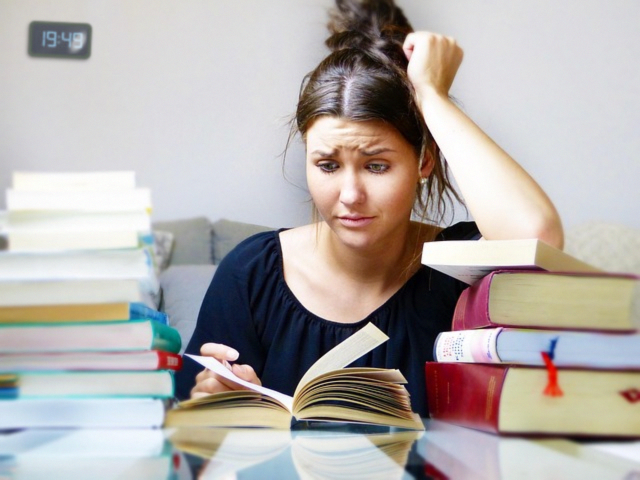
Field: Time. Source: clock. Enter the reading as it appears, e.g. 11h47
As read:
19h49
